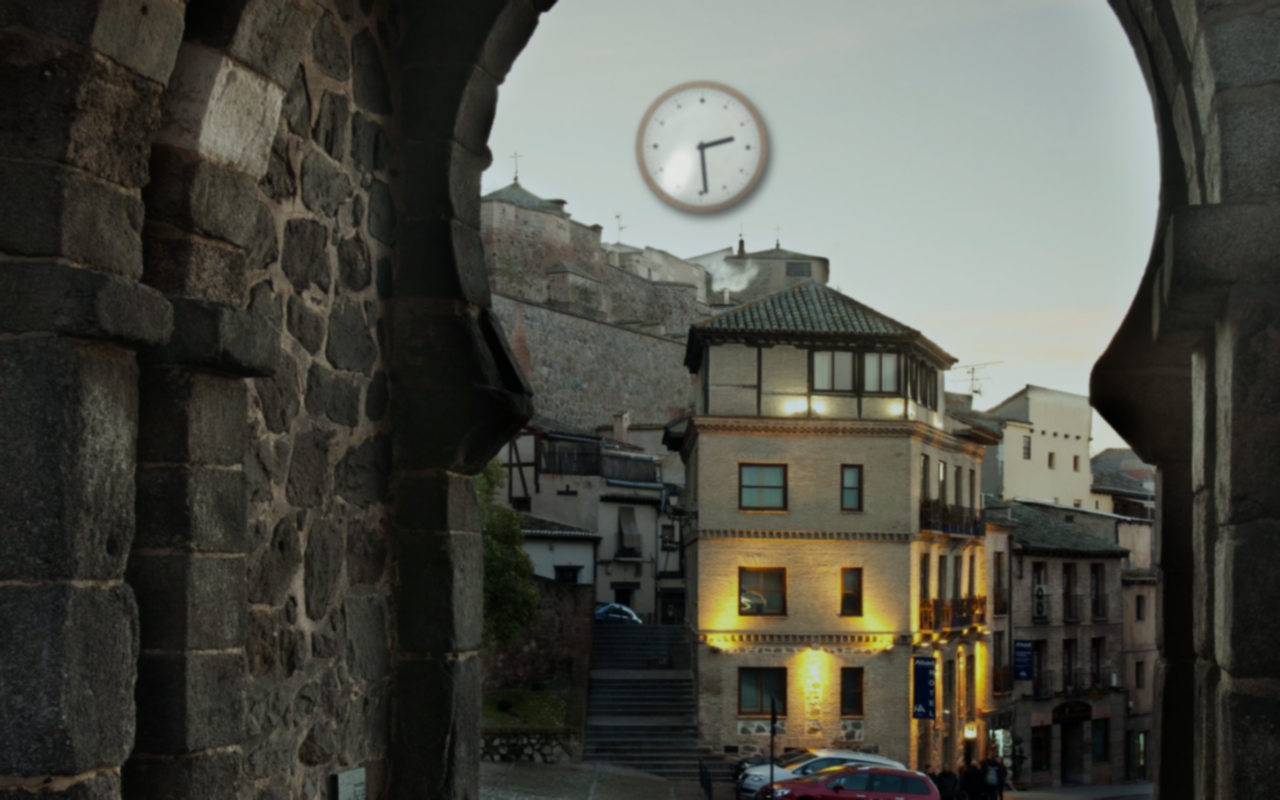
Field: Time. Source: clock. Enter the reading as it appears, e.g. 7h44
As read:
2h29
